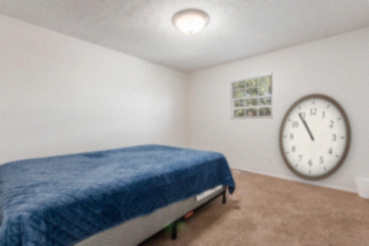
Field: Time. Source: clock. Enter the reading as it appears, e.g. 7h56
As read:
10h54
